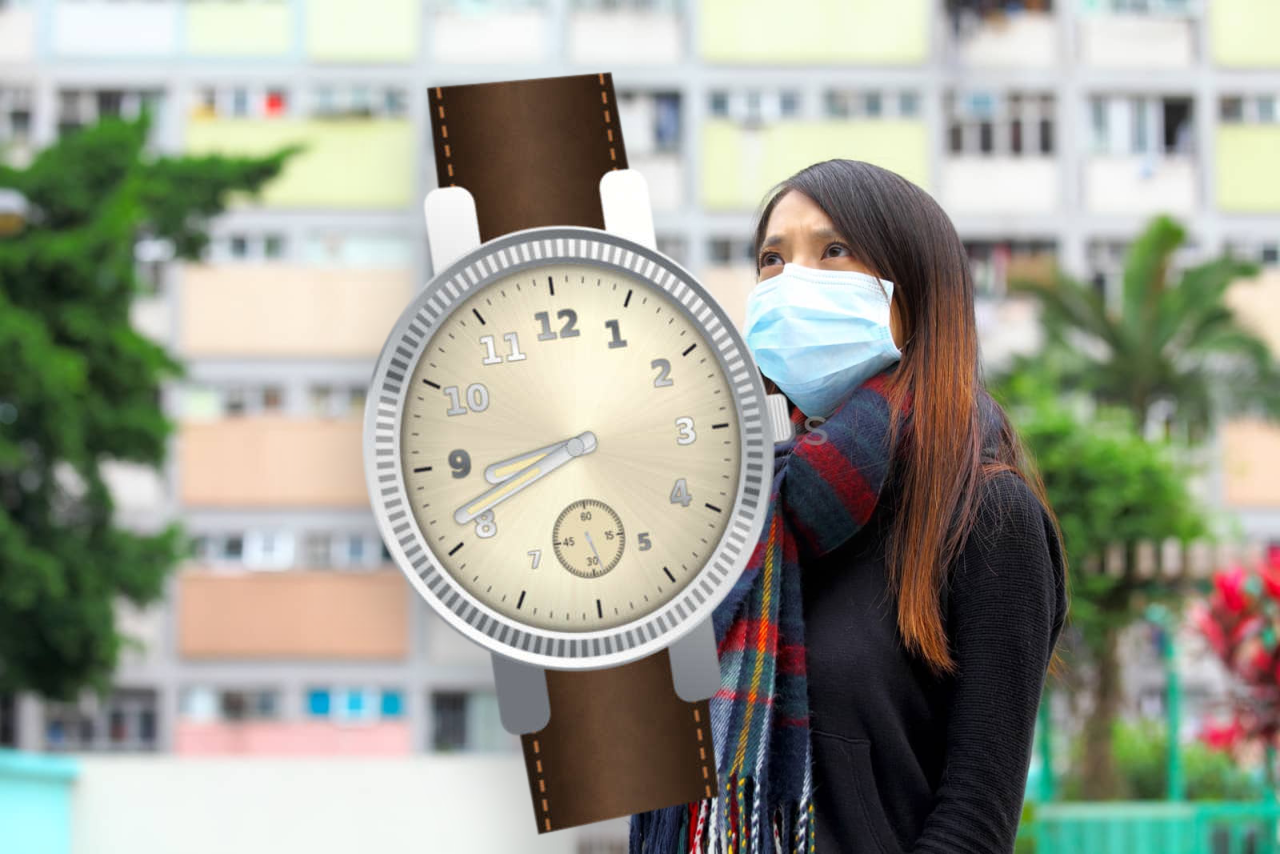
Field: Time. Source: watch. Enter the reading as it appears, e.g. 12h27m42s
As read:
8h41m27s
